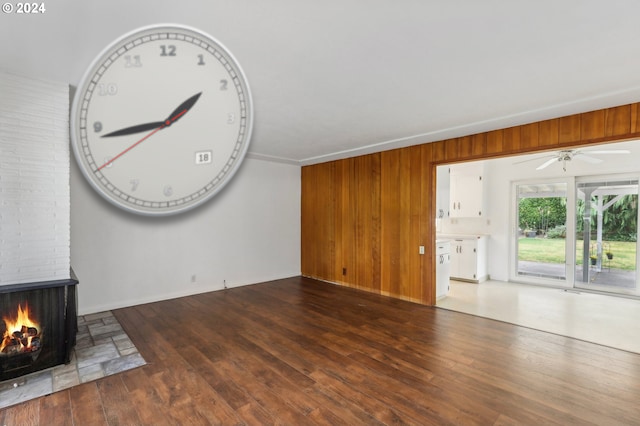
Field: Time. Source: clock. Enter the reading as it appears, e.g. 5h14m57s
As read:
1h43m40s
